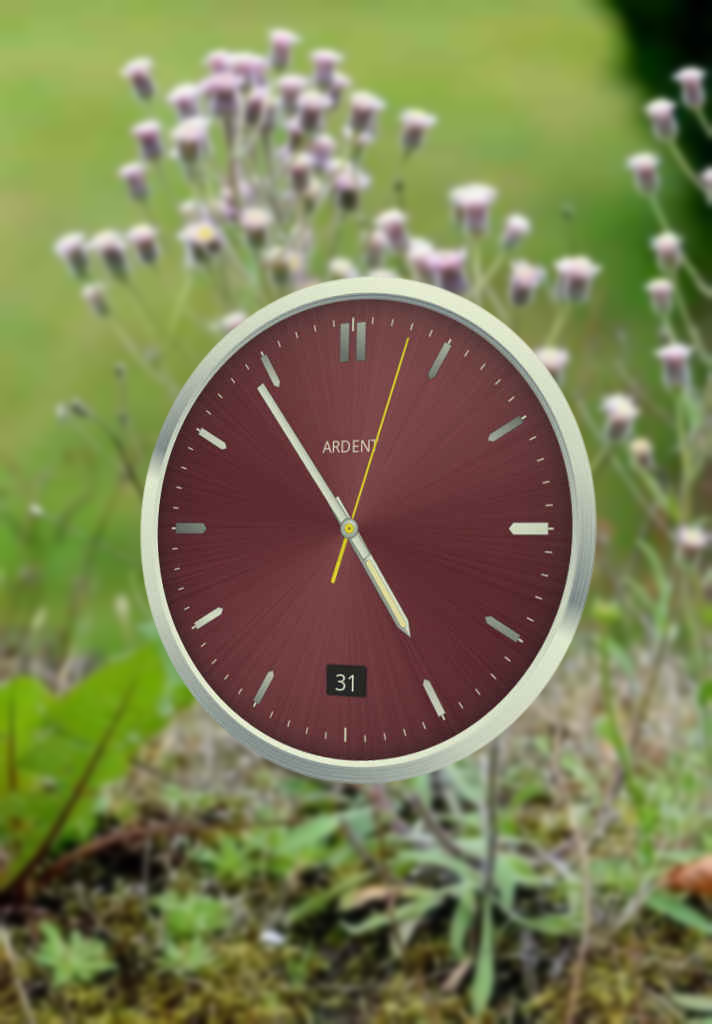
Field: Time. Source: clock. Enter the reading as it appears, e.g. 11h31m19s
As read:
4h54m03s
